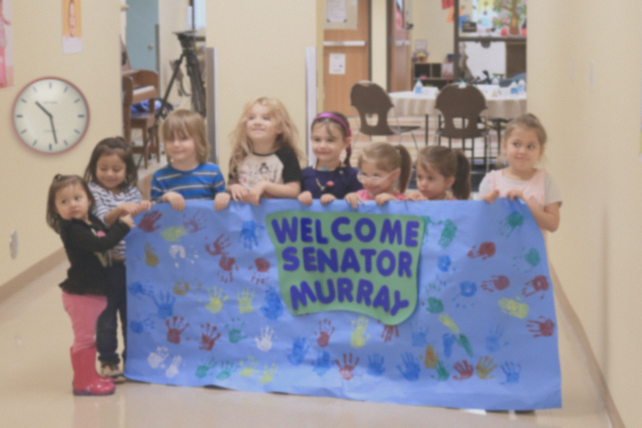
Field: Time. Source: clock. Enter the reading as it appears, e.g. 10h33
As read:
10h28
